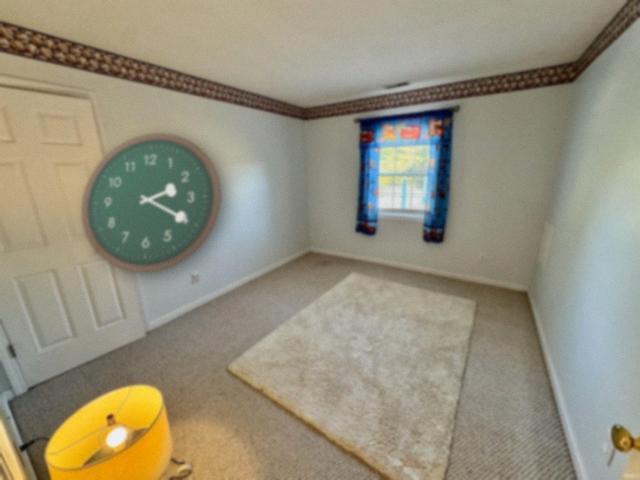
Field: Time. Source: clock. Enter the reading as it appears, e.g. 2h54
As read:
2h20
